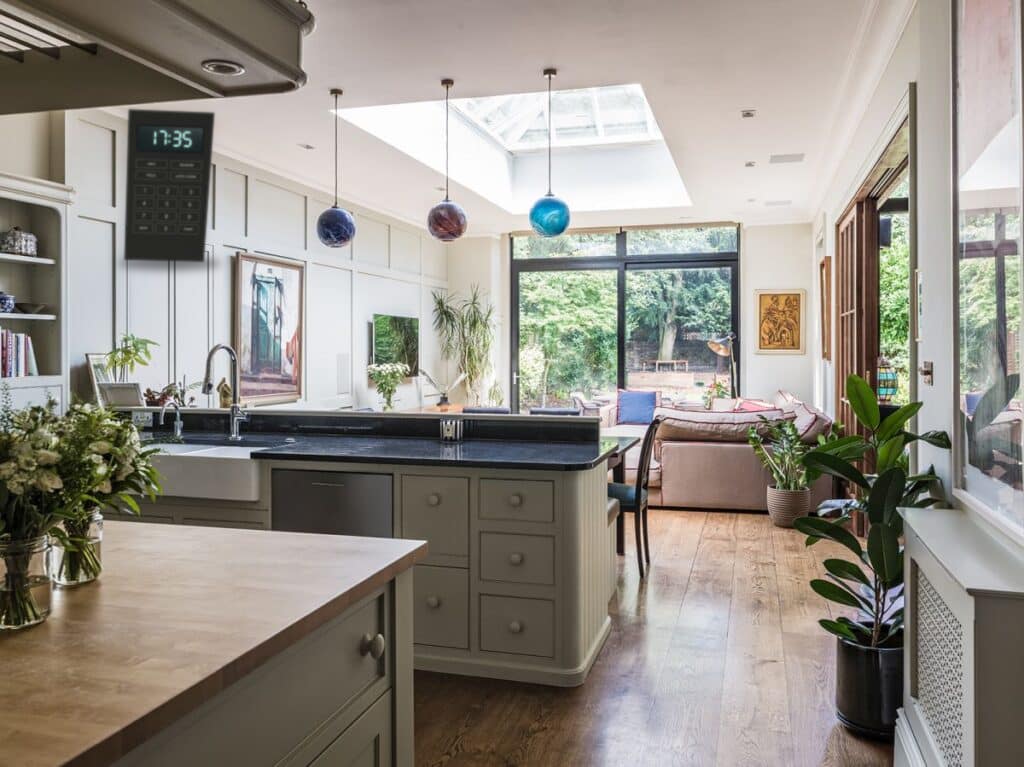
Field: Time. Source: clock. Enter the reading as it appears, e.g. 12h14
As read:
17h35
